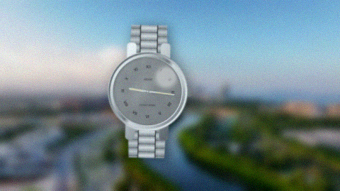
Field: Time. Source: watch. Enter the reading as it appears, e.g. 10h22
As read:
9h16
